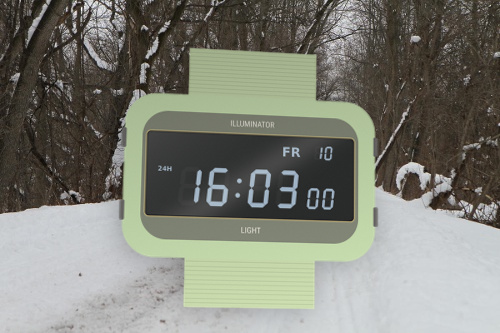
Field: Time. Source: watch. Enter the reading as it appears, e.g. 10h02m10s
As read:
16h03m00s
